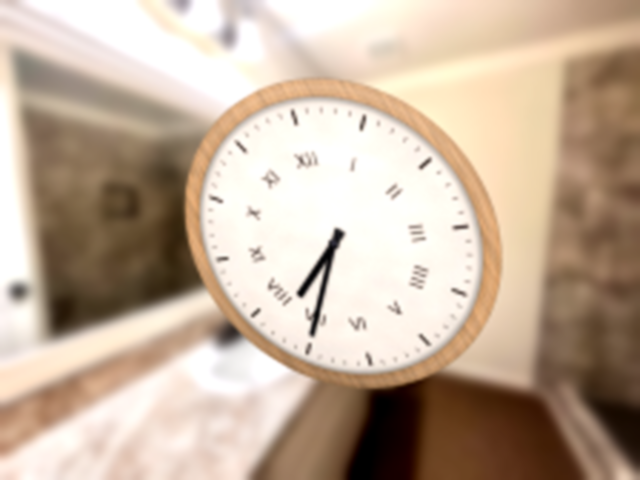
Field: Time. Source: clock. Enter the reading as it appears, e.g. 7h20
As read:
7h35
